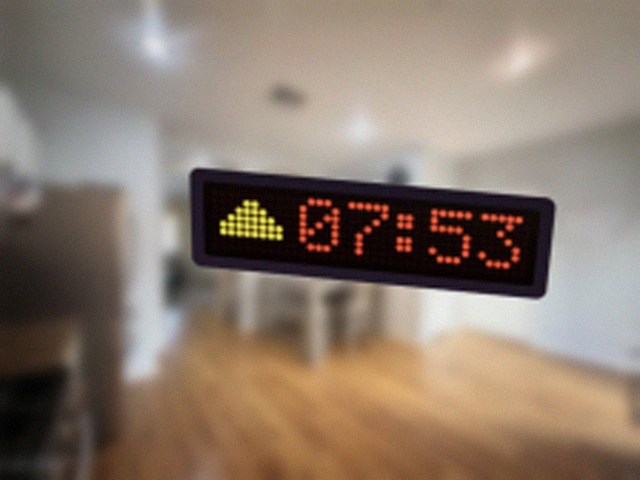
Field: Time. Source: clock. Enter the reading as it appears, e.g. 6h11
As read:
7h53
